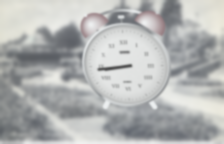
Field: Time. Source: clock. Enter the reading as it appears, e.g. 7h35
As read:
8h44
